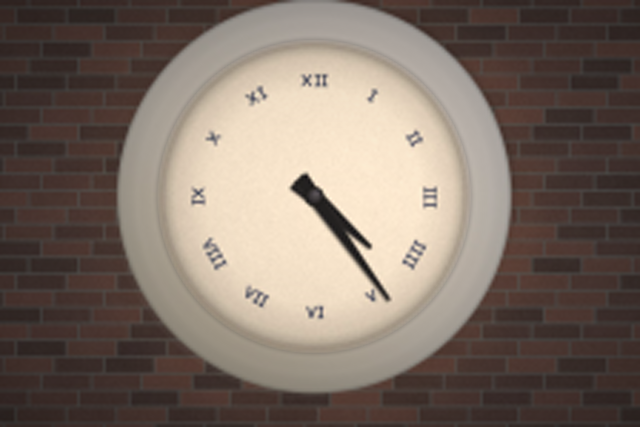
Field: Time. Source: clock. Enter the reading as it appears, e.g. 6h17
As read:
4h24
